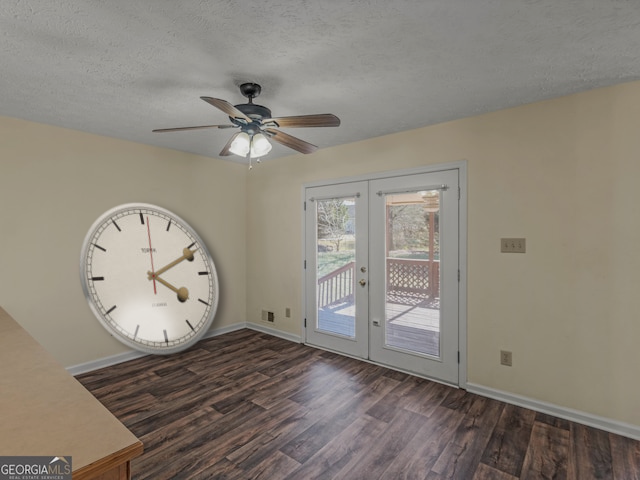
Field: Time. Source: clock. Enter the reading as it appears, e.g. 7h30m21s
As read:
4h11m01s
